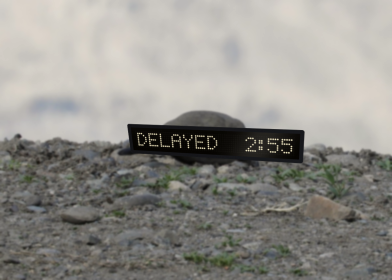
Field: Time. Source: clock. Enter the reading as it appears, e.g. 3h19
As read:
2h55
